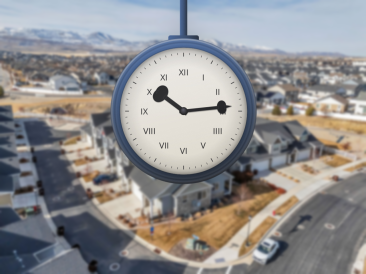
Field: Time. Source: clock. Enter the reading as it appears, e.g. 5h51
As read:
10h14
